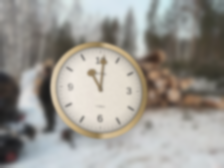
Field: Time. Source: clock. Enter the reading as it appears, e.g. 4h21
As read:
11h01
